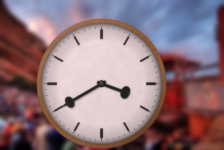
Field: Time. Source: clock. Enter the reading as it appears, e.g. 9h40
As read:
3h40
